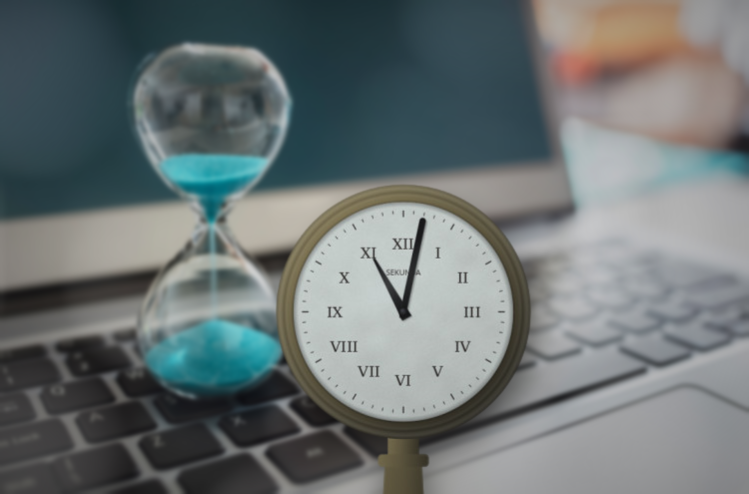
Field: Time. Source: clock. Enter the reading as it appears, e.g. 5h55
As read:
11h02
